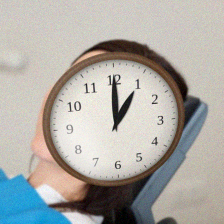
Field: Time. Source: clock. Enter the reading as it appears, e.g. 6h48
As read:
1h00
